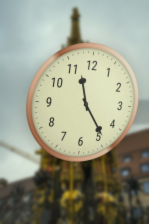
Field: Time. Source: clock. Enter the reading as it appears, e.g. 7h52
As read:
11h24
